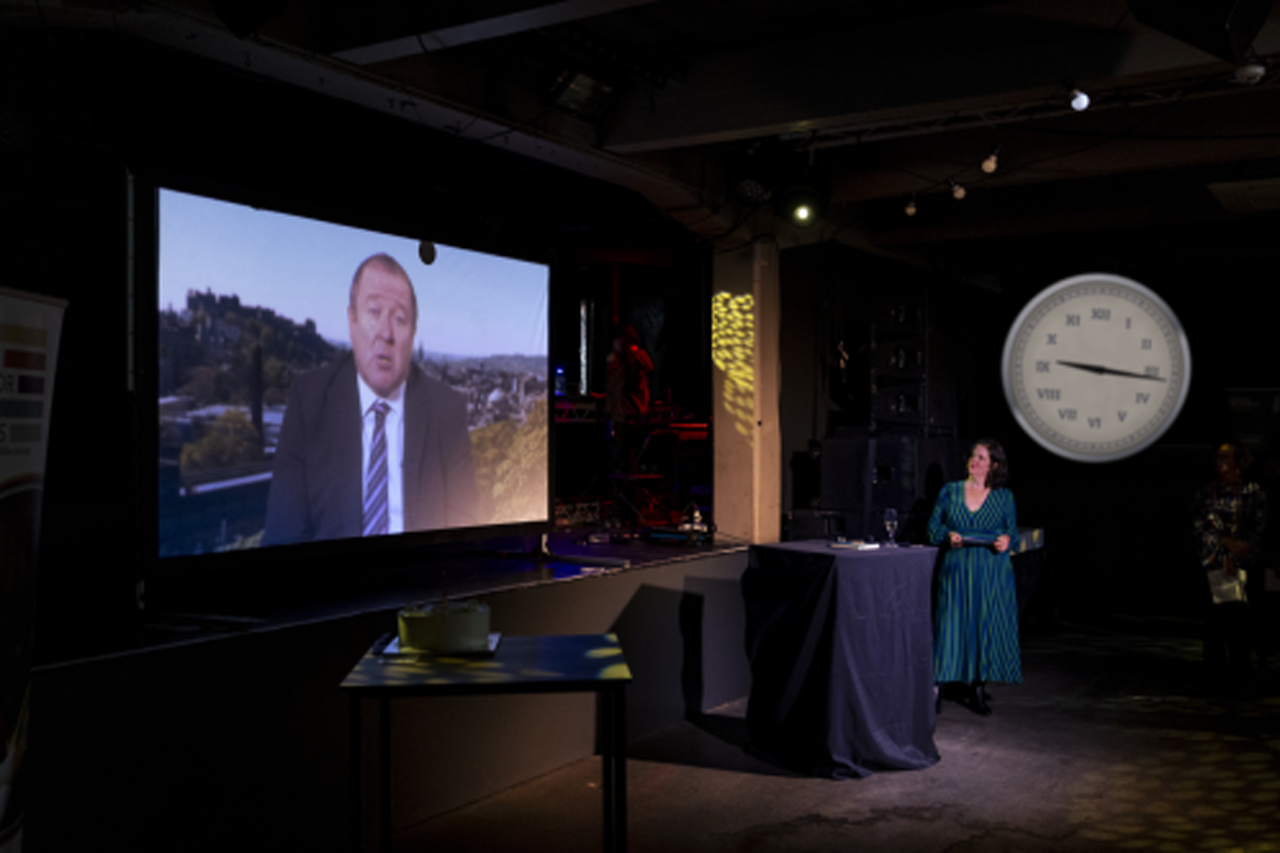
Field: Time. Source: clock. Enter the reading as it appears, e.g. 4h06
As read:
9h16
